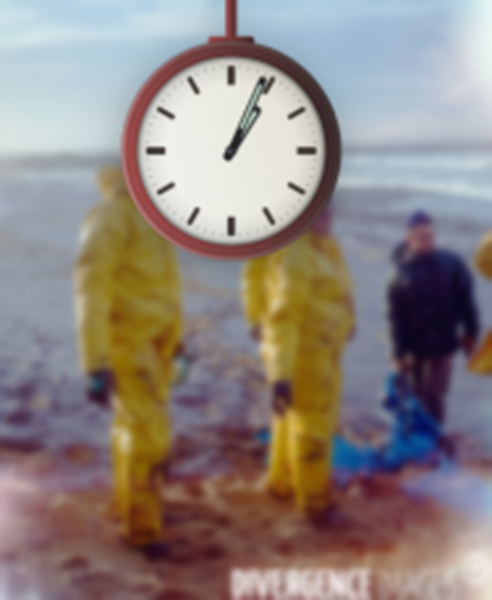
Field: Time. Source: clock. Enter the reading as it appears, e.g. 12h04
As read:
1h04
